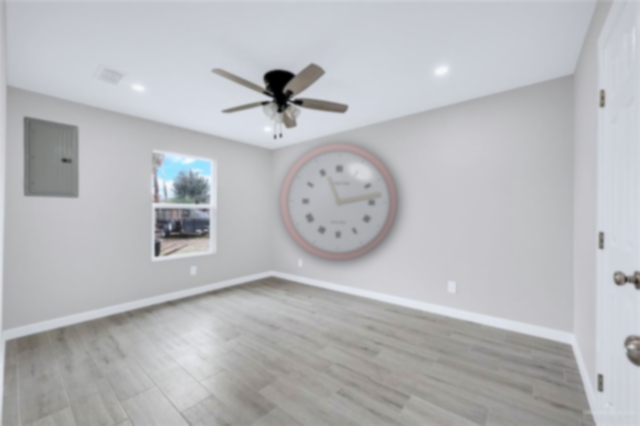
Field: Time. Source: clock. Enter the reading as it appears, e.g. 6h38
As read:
11h13
